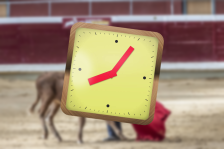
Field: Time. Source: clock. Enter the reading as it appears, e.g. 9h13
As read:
8h05
